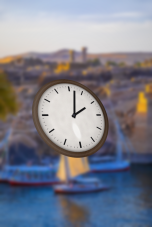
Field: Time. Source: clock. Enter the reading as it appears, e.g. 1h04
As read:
2h02
